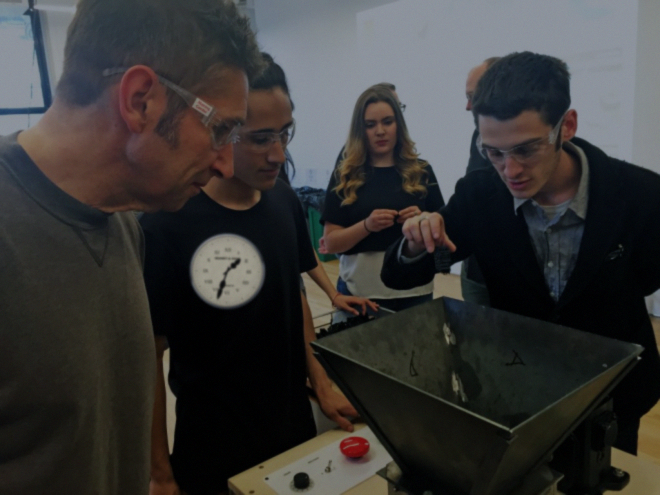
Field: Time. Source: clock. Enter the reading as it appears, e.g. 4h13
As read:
1h33
